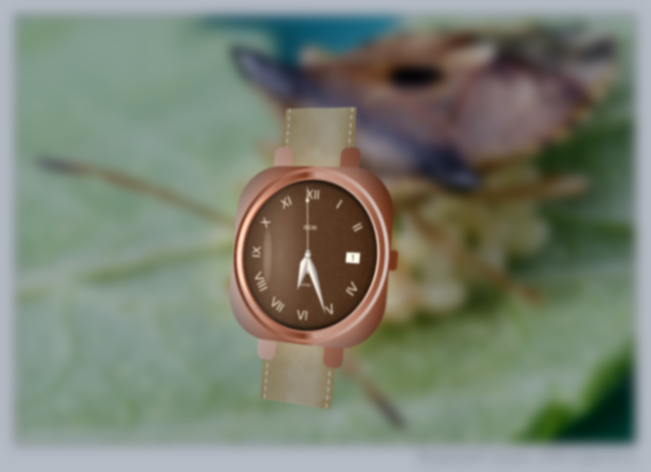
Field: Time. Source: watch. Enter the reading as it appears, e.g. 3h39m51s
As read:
6h25m59s
